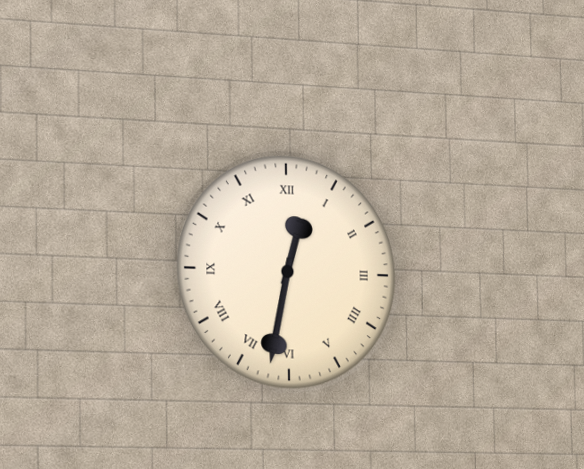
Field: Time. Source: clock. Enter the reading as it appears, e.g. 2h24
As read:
12h32
